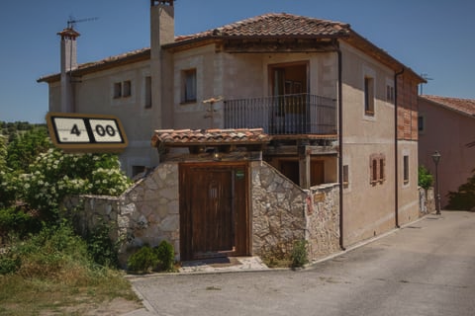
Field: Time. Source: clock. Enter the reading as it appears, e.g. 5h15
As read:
4h00
